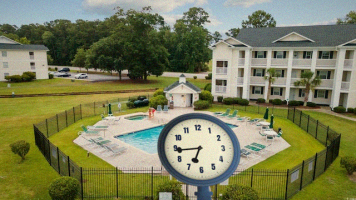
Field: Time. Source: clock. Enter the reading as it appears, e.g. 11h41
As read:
6h44
